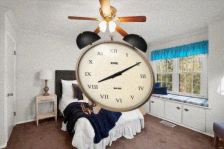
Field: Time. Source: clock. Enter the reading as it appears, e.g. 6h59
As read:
8h10
